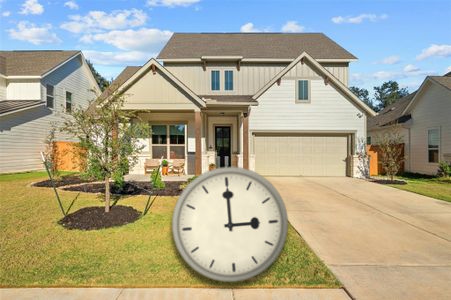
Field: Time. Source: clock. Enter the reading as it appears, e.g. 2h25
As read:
3h00
